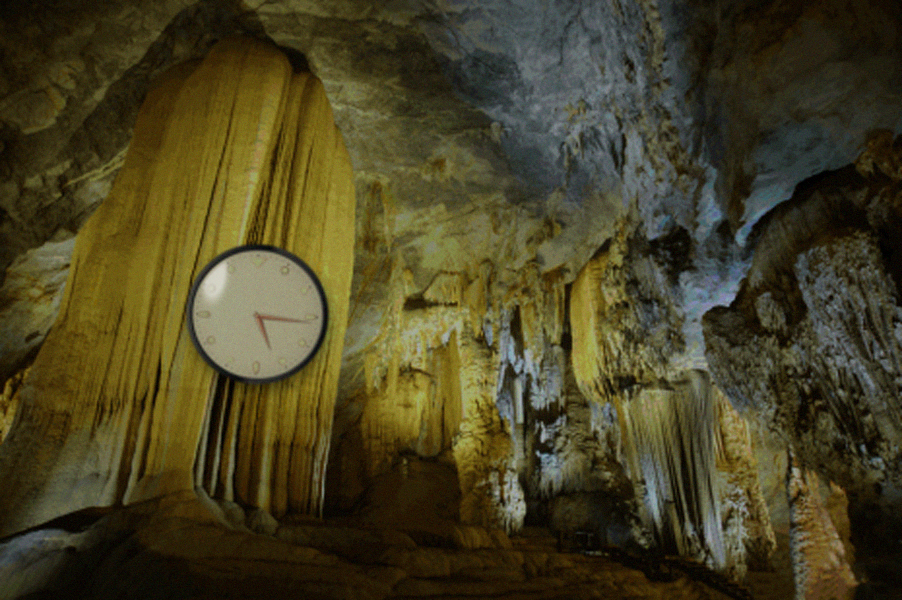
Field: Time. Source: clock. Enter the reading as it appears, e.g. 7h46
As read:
5h16
